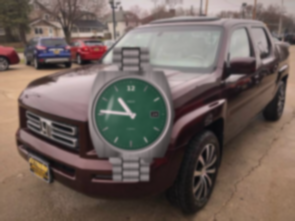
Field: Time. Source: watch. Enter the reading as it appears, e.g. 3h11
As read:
10h46
